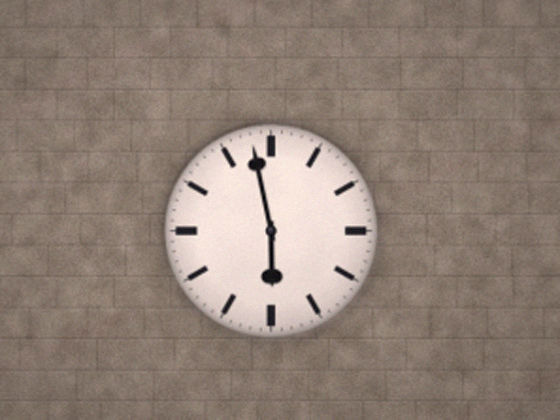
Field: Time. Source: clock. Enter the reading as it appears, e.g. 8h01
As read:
5h58
